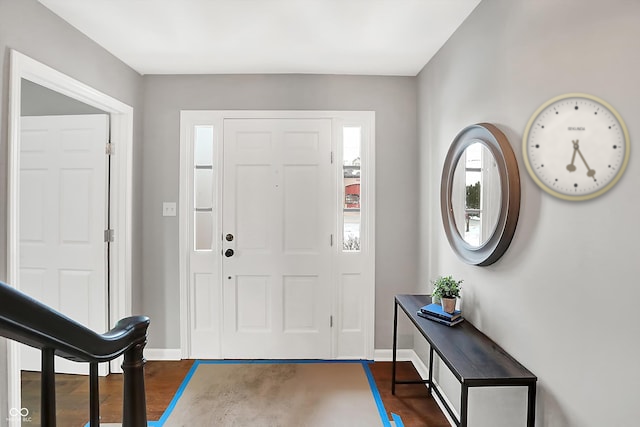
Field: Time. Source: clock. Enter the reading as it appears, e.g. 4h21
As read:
6h25
